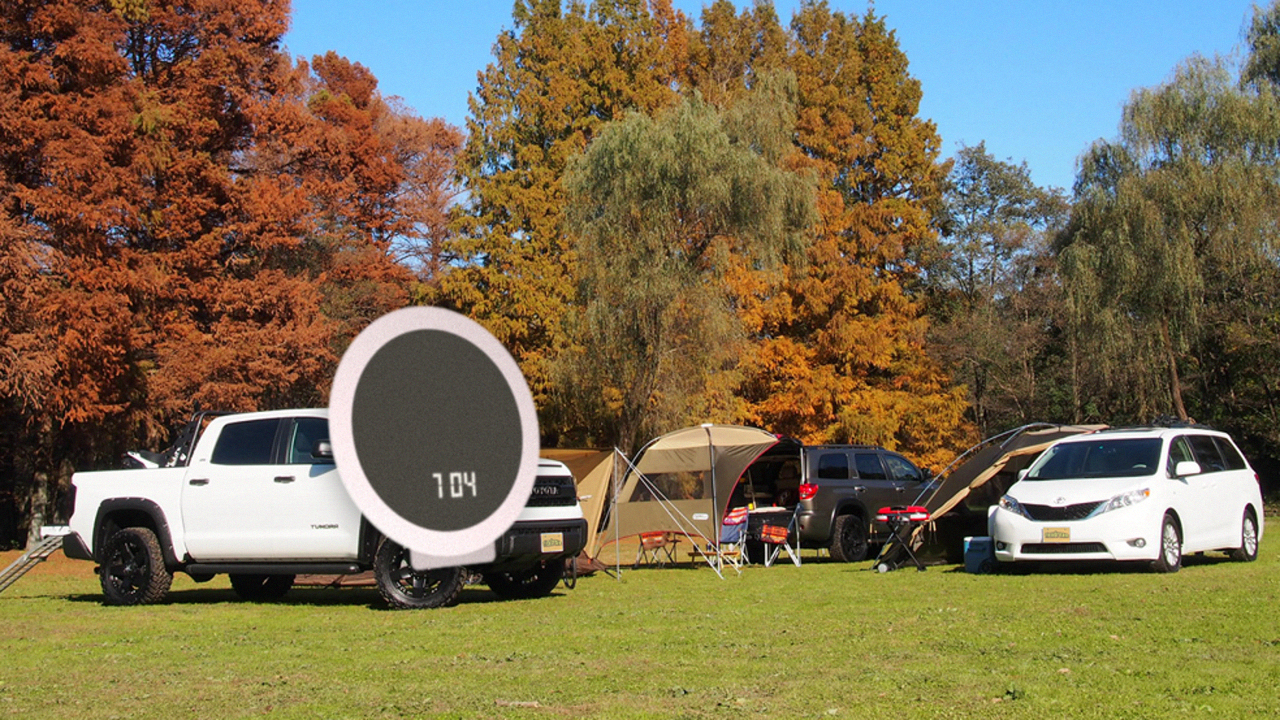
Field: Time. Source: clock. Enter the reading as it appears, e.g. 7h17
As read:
7h04
